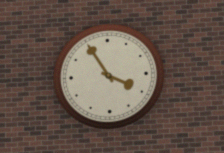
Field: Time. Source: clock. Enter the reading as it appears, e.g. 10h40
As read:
3h55
